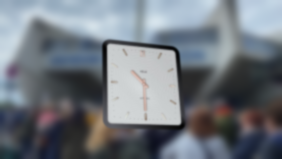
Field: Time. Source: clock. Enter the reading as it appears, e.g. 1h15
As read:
10h30
